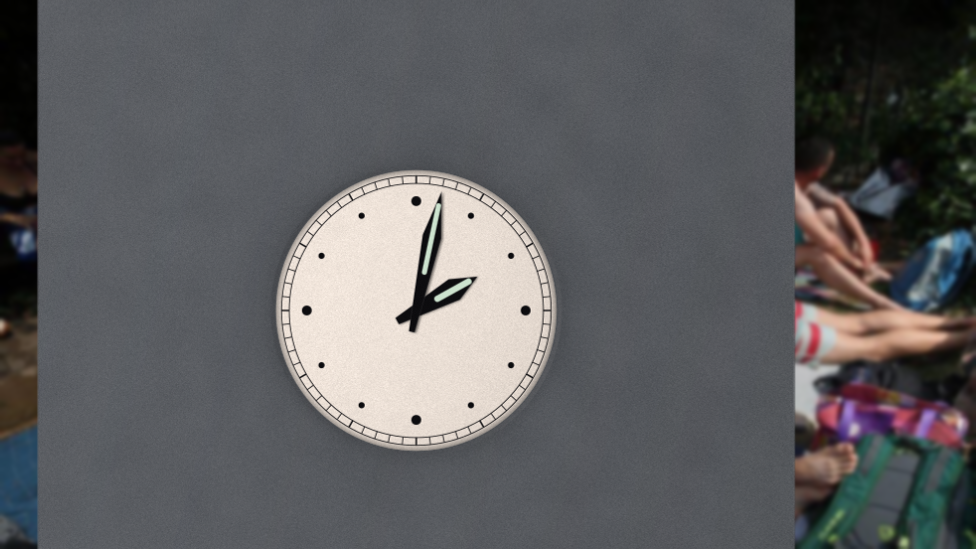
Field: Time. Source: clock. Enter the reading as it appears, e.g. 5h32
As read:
2h02
